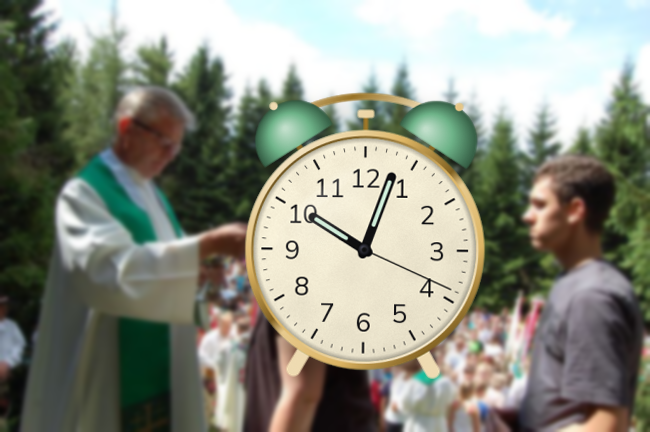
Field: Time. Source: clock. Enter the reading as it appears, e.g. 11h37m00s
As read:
10h03m19s
